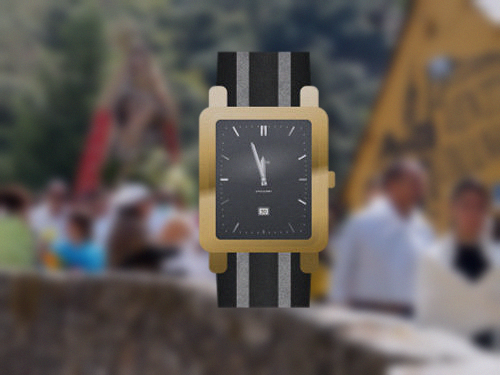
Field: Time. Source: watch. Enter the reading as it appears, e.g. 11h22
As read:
11h57
